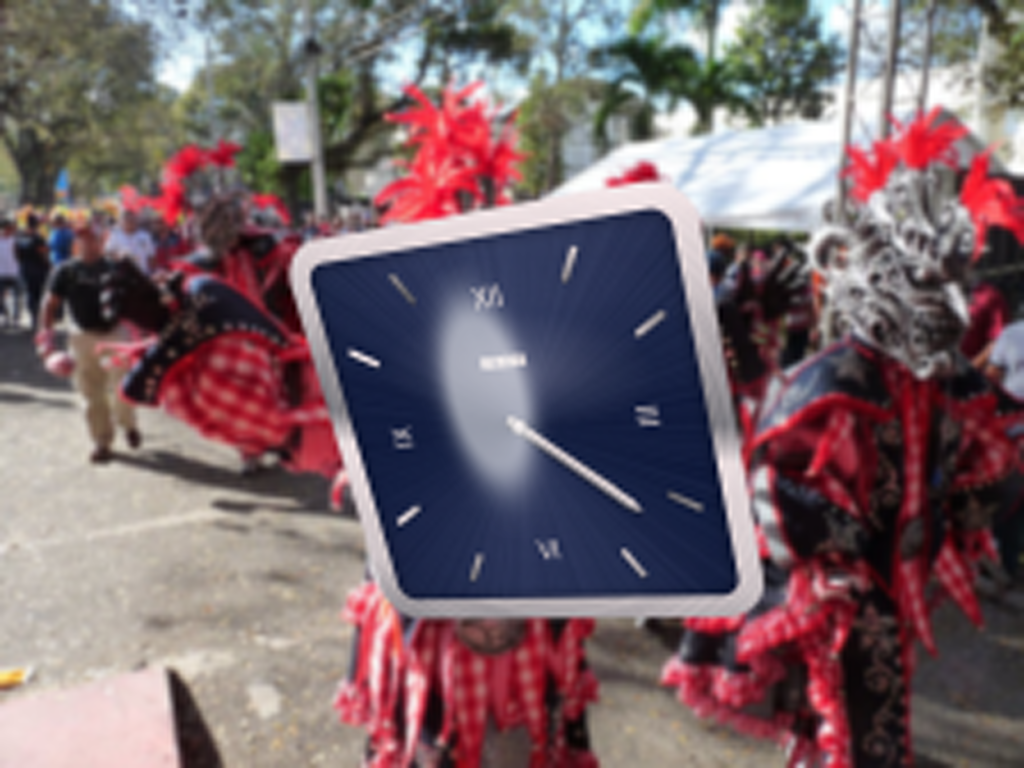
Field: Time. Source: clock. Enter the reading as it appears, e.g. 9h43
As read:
4h22
